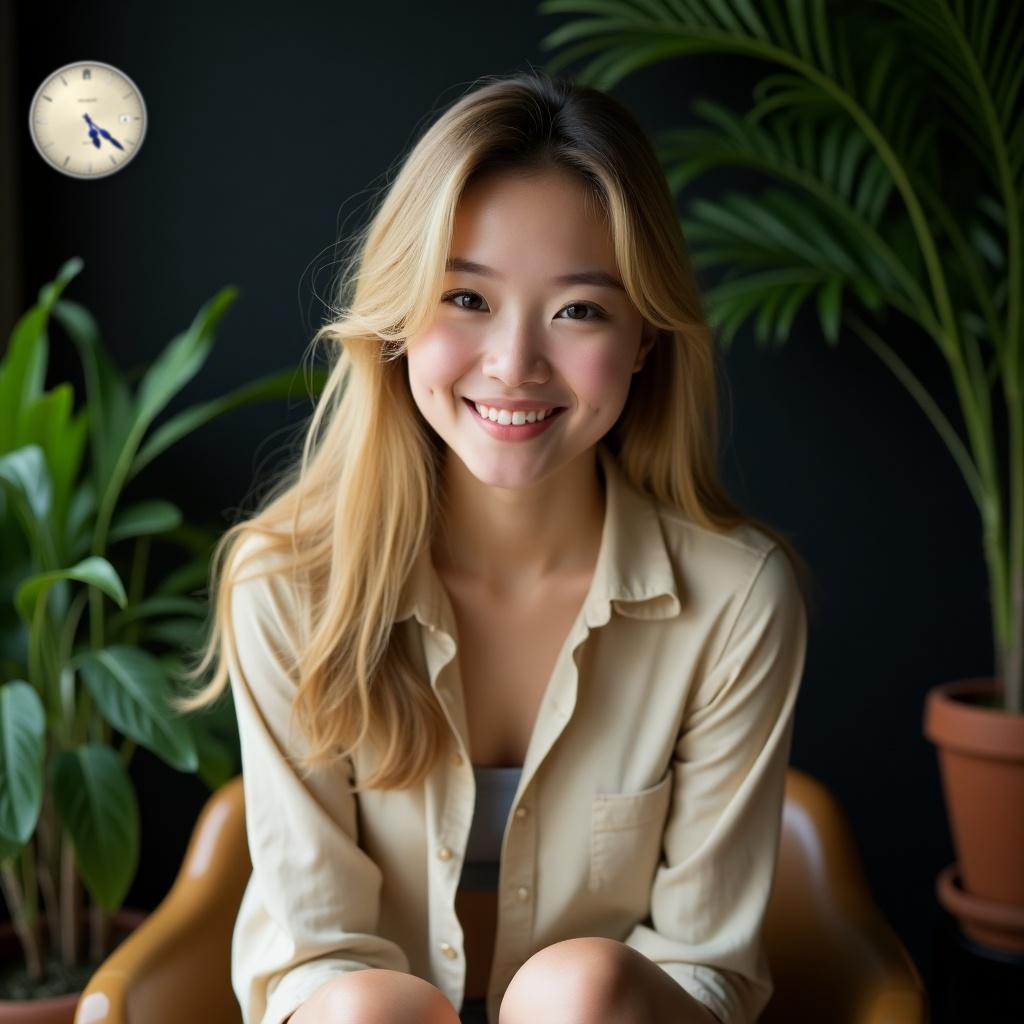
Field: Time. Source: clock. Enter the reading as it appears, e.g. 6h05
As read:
5h22
